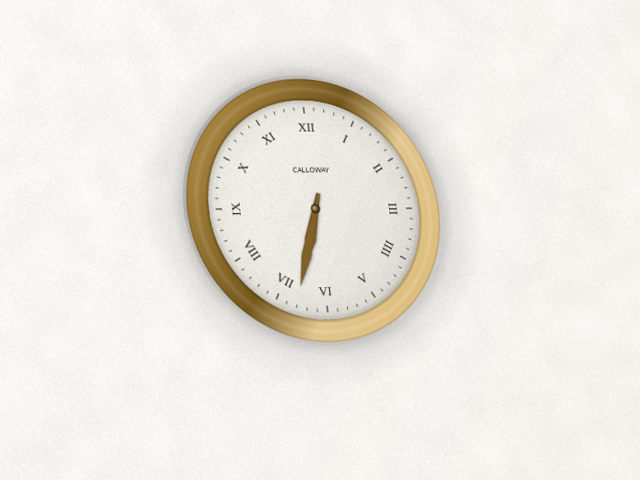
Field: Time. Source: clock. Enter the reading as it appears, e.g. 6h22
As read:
6h33
